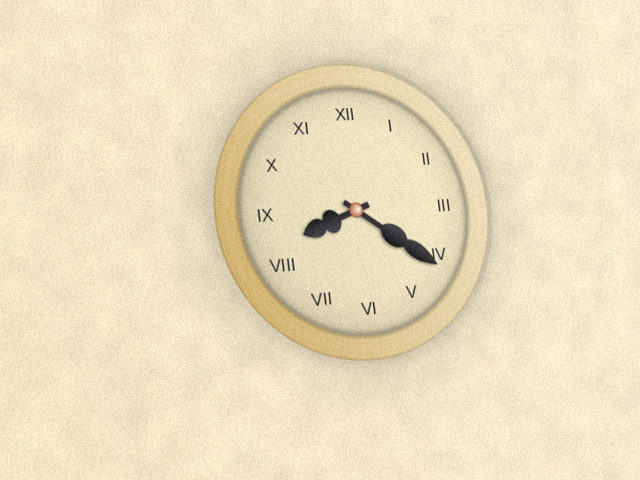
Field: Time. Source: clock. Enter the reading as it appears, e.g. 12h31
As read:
8h21
